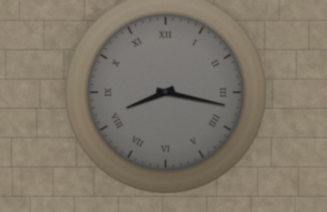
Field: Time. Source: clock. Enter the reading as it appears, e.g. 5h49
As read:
8h17
